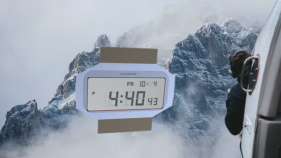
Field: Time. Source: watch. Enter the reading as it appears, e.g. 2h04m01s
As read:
4h40m43s
